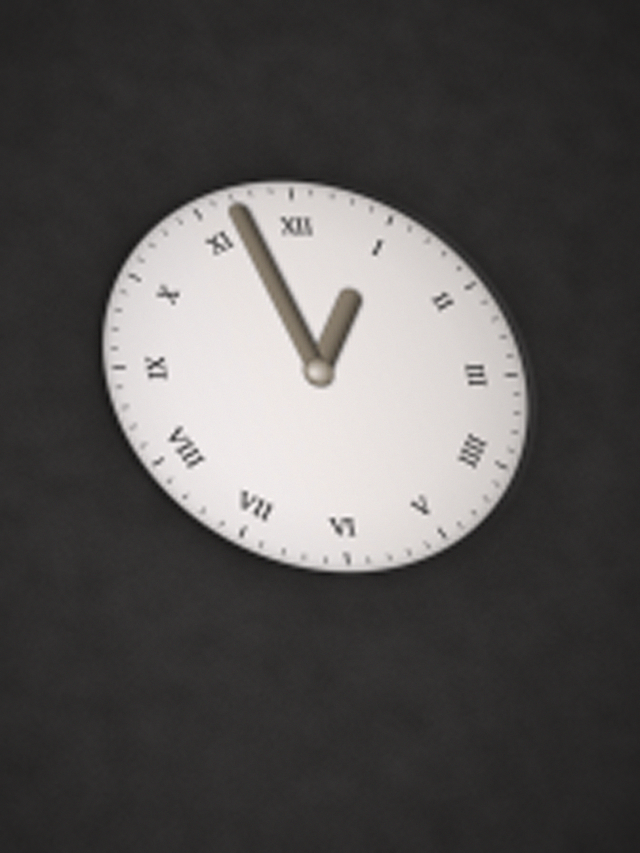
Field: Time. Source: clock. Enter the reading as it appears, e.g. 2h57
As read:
12h57
